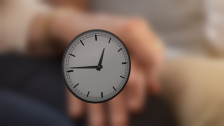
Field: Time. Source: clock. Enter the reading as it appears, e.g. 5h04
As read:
12h46
